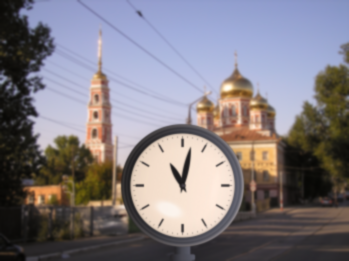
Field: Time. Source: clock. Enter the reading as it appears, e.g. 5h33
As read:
11h02
